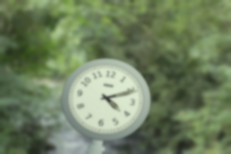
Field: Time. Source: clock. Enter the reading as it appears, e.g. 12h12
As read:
4h11
